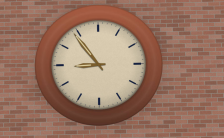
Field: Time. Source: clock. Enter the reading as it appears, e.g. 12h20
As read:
8h54
